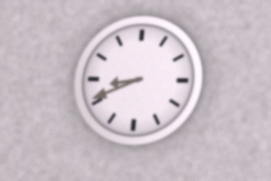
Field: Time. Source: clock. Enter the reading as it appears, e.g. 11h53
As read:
8h41
